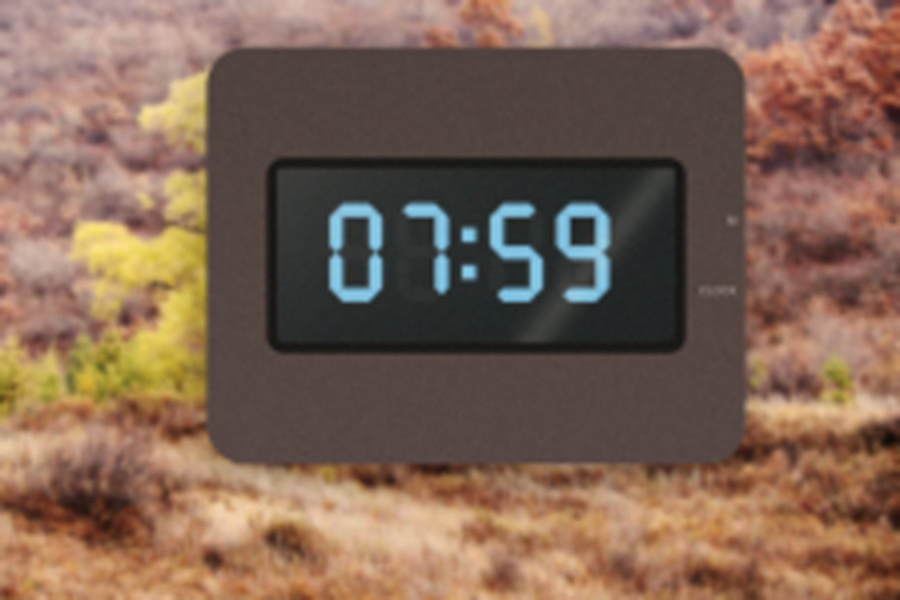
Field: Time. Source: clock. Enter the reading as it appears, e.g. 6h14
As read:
7h59
